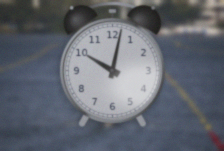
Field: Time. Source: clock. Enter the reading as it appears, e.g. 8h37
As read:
10h02
